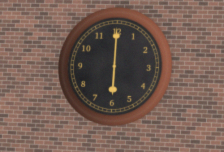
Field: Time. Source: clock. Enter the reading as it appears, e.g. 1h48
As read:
6h00
